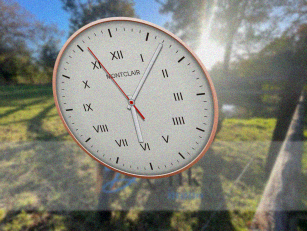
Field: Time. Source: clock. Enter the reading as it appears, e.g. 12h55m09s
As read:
6h06m56s
